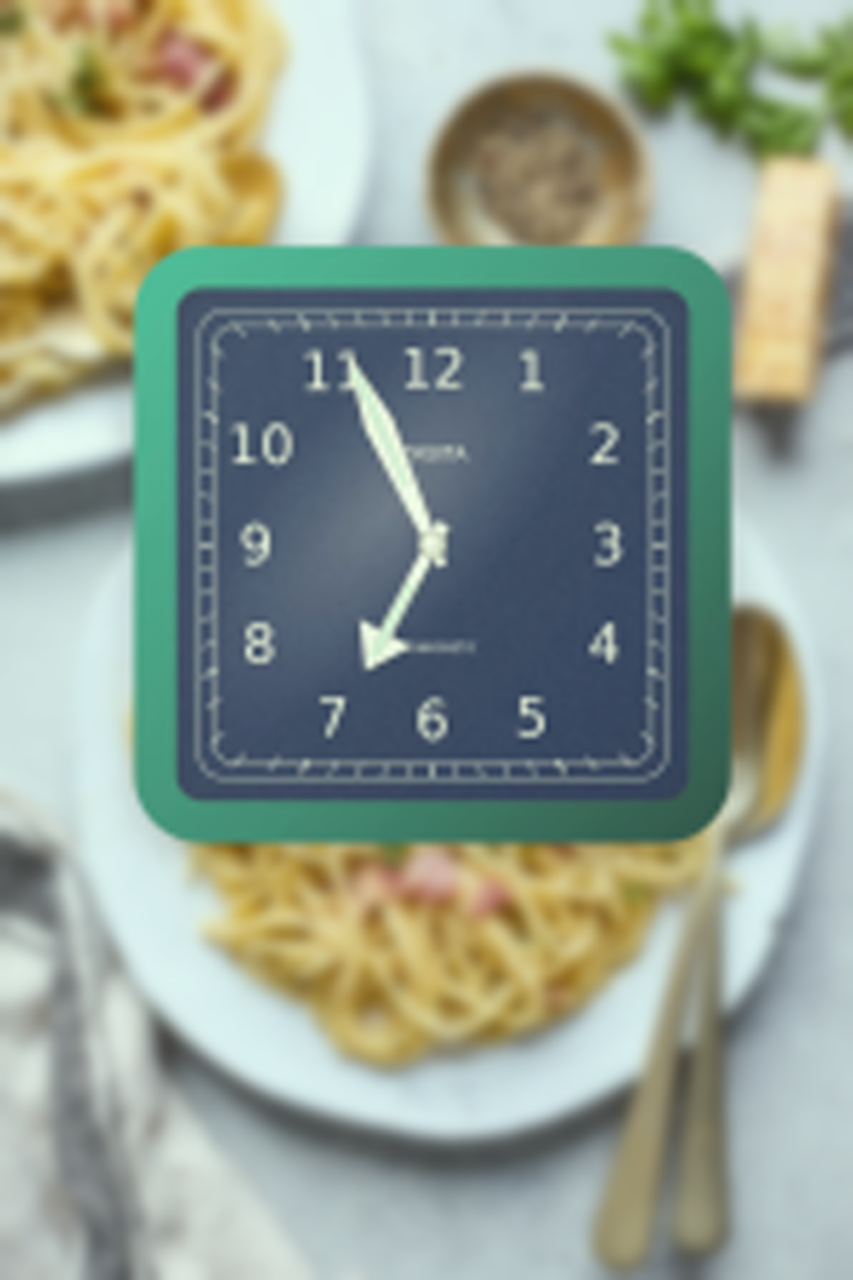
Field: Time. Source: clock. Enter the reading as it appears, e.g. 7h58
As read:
6h56
